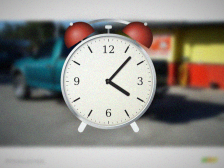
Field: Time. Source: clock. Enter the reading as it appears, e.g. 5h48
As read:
4h07
